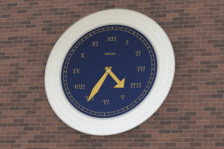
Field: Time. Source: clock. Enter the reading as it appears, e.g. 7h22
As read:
4h35
